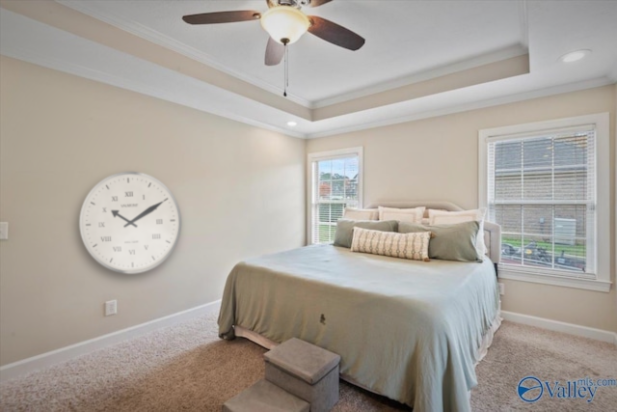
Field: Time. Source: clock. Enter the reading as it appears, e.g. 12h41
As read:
10h10
